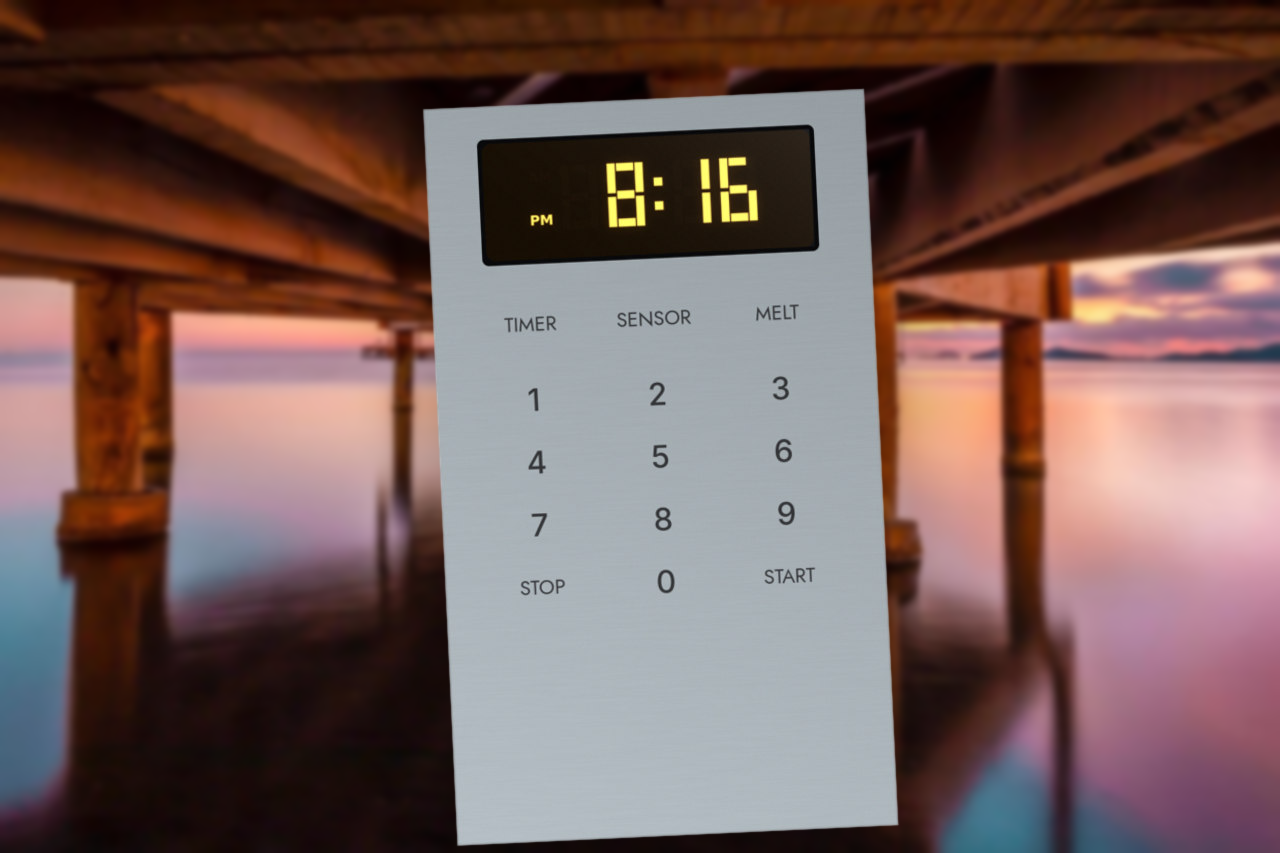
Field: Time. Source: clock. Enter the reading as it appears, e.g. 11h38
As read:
8h16
